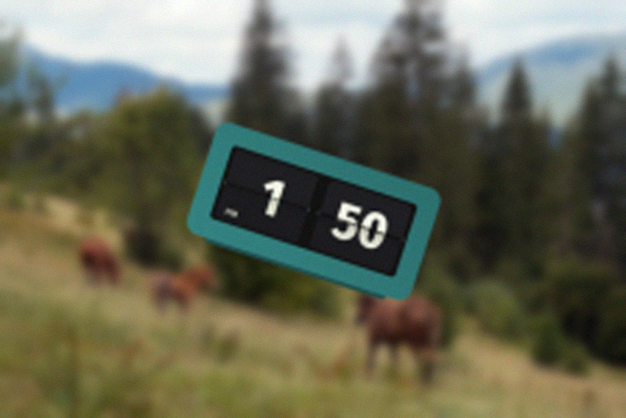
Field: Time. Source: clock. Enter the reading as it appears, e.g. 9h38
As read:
1h50
